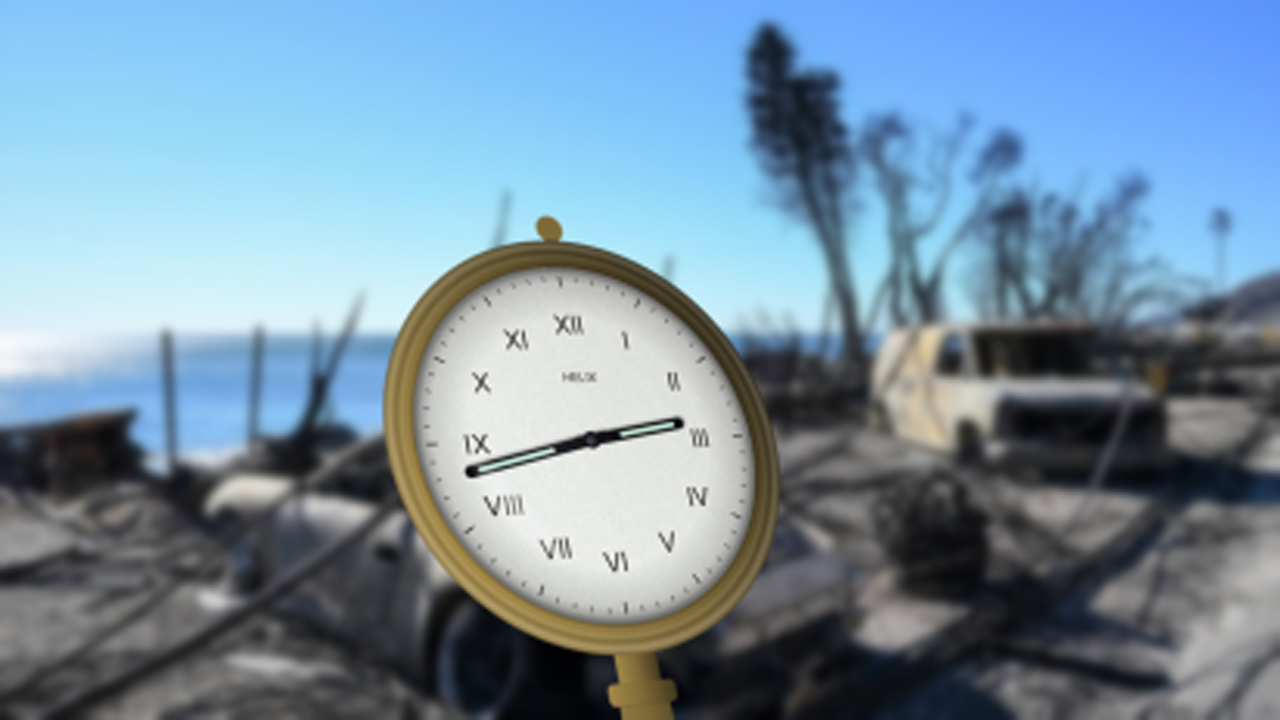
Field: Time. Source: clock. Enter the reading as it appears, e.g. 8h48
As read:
2h43
